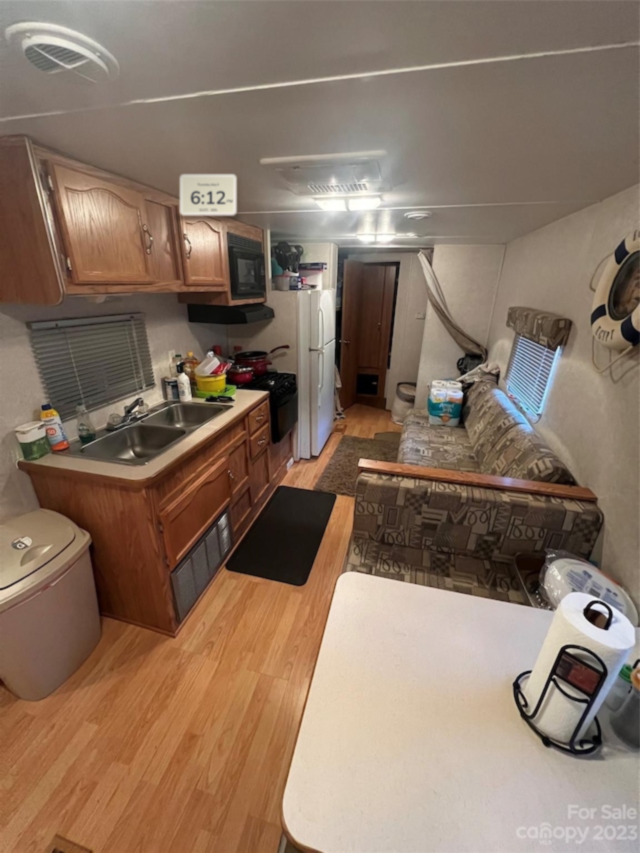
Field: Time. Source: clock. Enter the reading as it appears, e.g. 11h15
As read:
6h12
